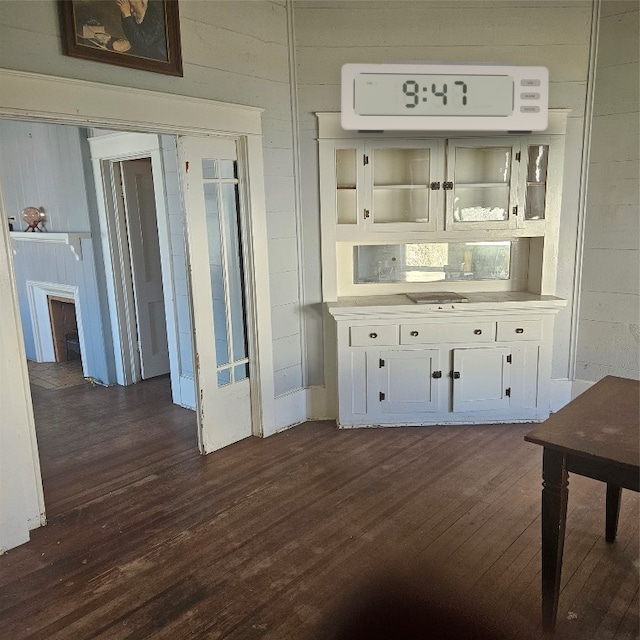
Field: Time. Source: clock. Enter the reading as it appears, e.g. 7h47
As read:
9h47
